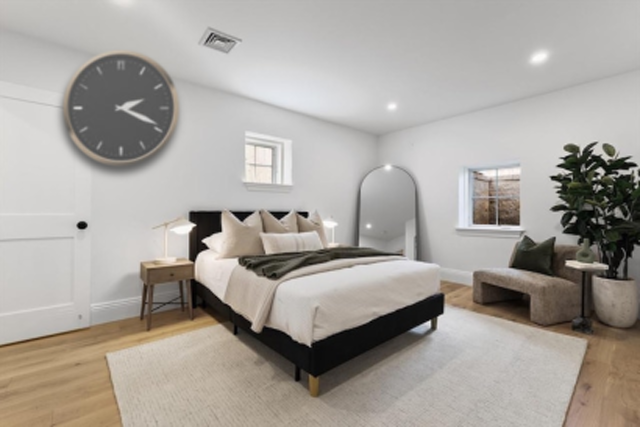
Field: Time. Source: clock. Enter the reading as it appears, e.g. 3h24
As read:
2h19
